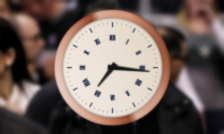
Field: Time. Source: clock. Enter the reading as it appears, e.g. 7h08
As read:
7h16
